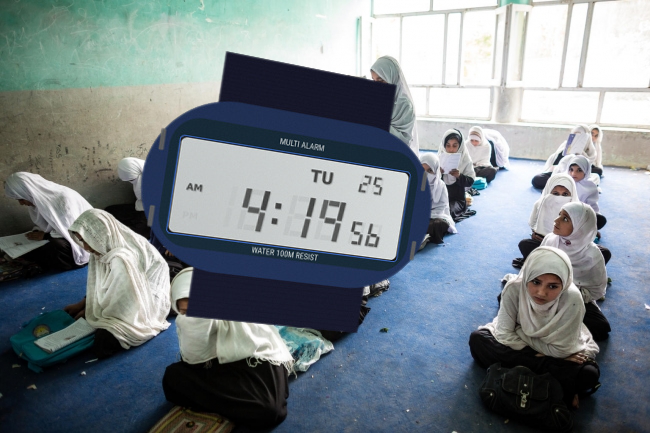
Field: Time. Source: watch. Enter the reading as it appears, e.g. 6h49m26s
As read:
4h19m56s
